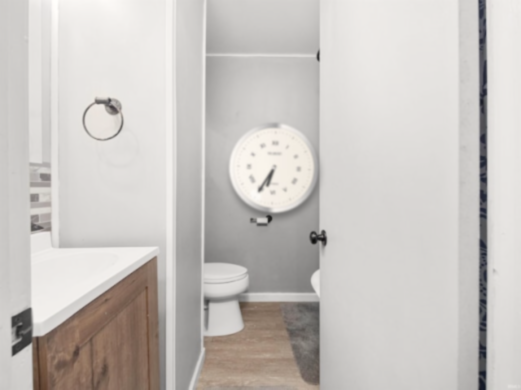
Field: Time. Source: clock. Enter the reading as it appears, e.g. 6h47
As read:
6h35
